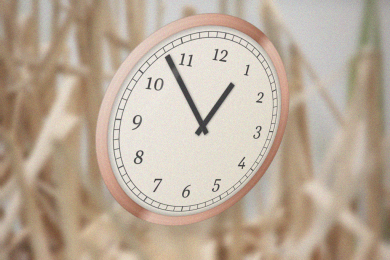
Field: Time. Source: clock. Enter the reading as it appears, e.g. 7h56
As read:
12h53
